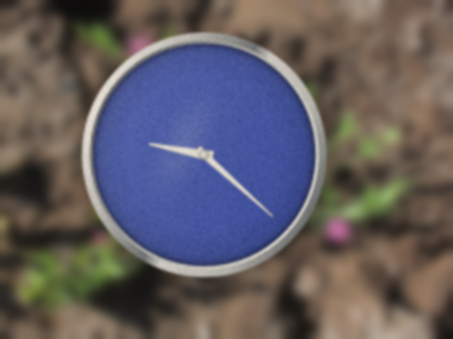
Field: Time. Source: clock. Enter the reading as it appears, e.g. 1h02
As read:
9h22
